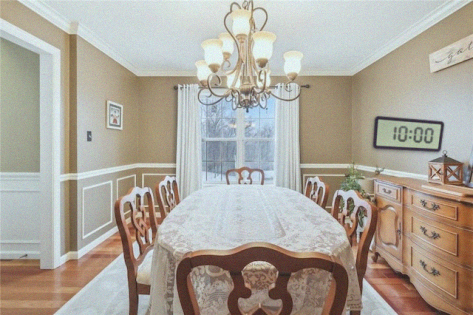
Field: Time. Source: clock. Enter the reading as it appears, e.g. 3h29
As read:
10h00
